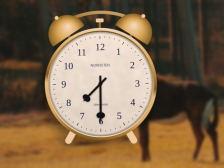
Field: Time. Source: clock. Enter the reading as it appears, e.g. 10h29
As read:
7h30
